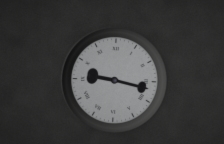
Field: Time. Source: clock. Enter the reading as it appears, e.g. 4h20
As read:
9h17
